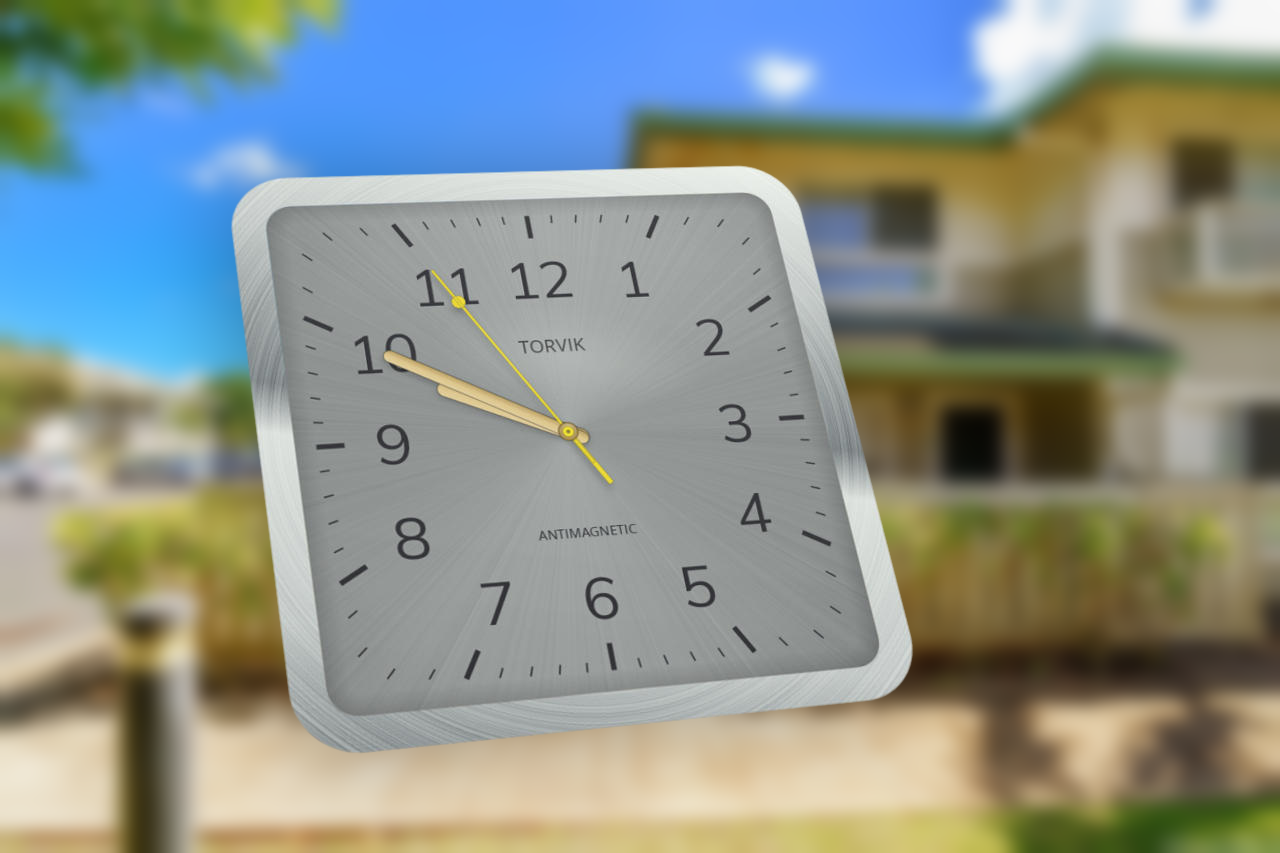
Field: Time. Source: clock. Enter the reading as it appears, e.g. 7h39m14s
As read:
9h49m55s
